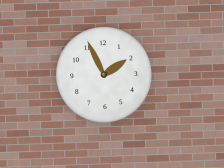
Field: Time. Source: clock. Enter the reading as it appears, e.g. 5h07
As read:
1h56
